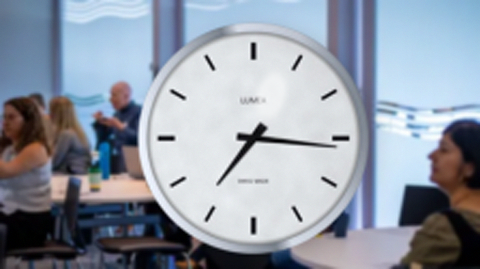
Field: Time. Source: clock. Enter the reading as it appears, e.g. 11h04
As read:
7h16
